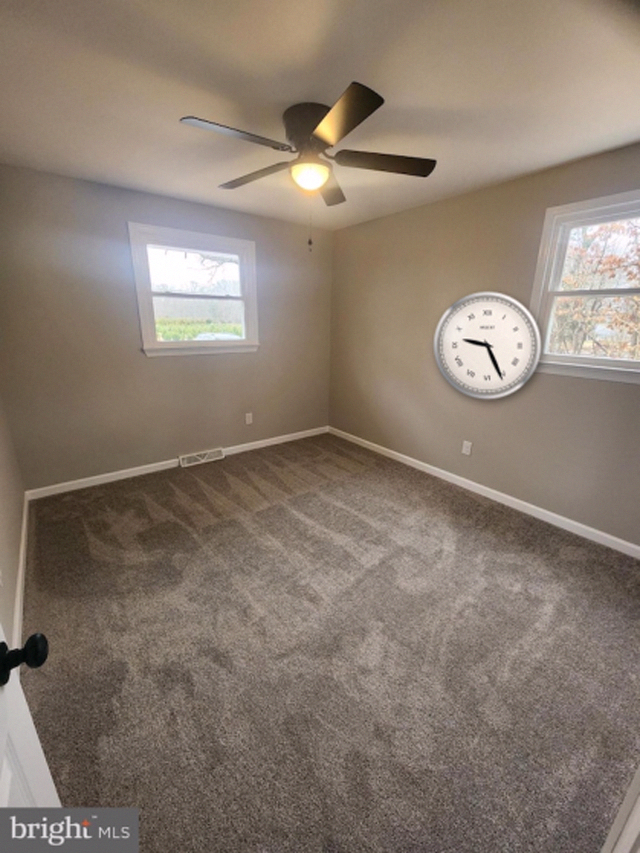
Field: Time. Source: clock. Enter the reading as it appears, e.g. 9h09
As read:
9h26
